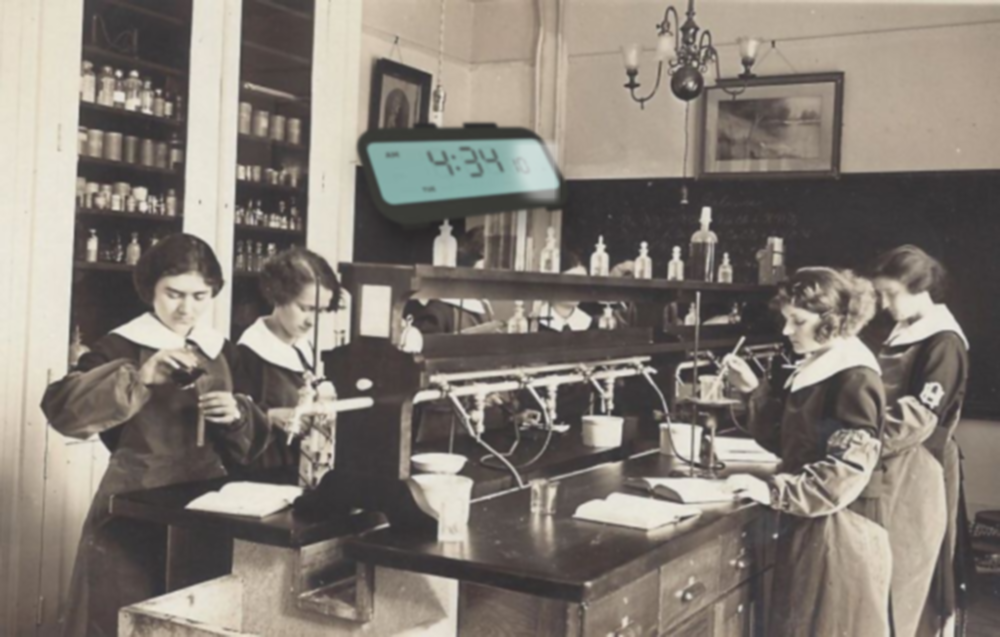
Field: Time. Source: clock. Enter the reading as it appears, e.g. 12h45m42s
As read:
4h34m10s
